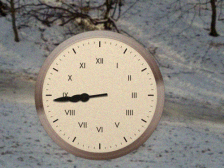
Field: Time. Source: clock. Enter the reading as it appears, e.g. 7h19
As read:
8h44
